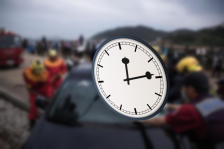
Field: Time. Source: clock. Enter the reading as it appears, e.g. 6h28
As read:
12h14
